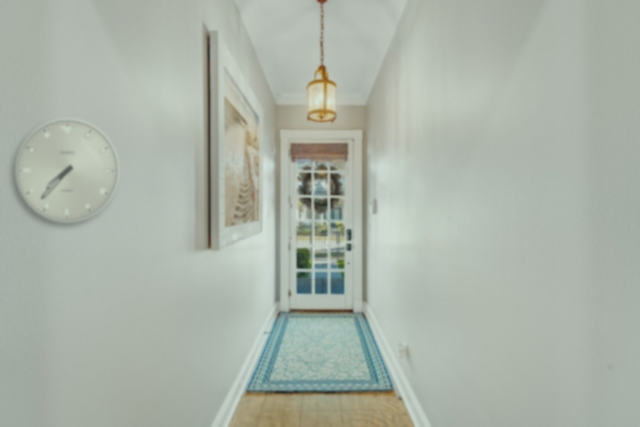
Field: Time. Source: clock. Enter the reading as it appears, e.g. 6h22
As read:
7h37
